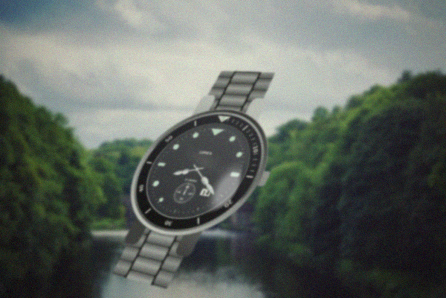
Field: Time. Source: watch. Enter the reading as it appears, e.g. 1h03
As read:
8h21
